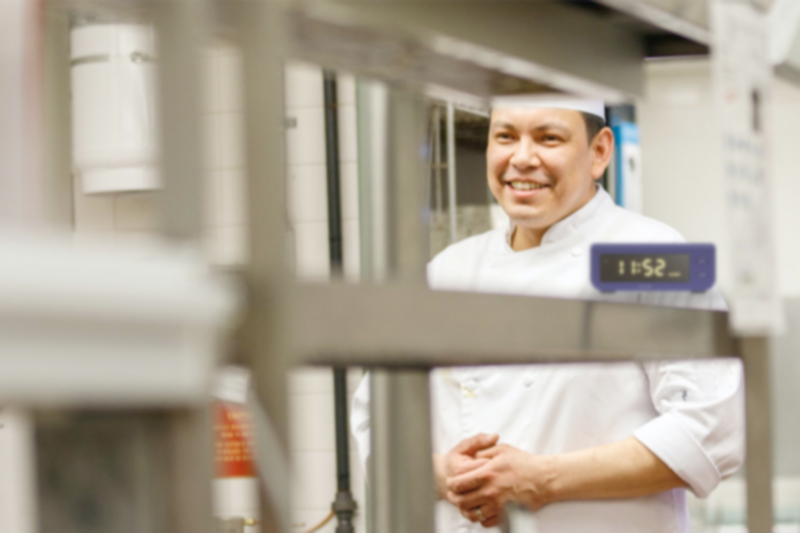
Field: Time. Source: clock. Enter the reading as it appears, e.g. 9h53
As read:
11h52
